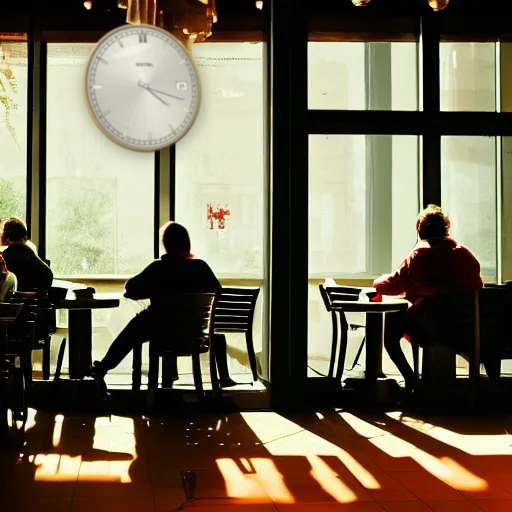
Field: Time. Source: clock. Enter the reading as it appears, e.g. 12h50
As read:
4h18
